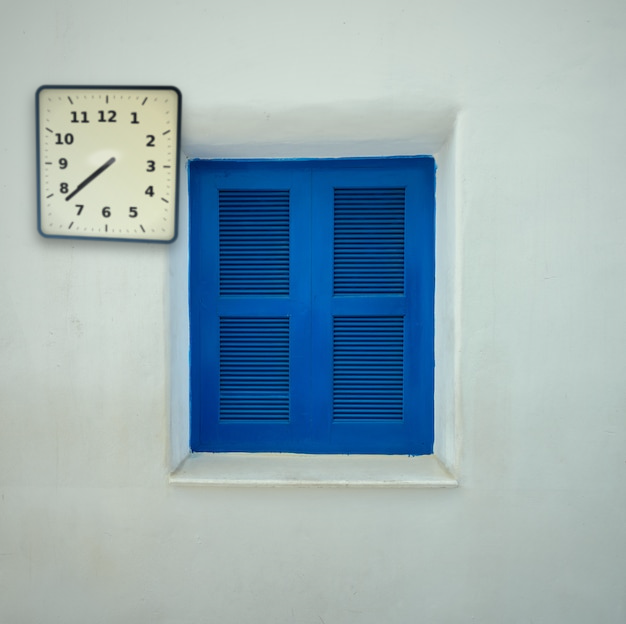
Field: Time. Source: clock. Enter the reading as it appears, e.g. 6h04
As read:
7h38
